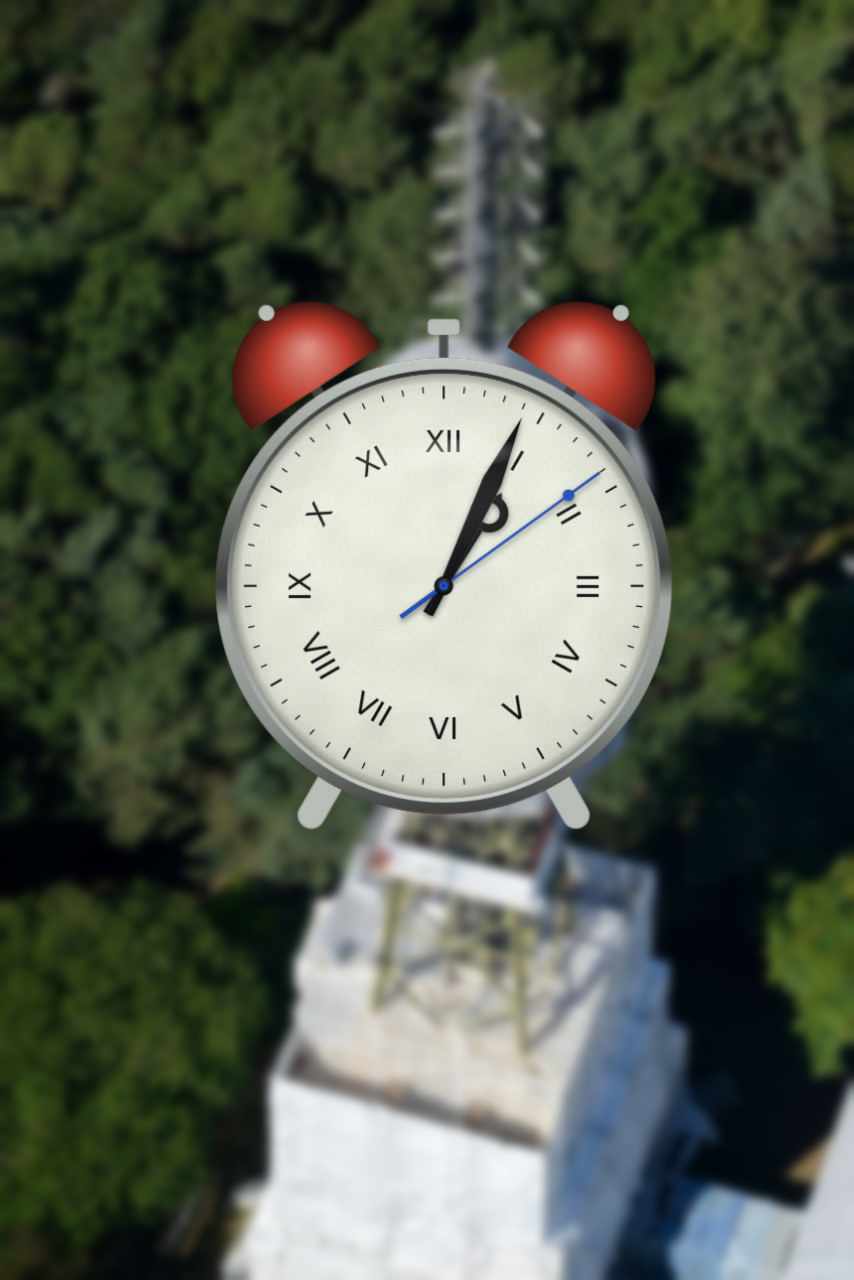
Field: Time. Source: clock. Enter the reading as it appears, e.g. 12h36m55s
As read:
1h04m09s
